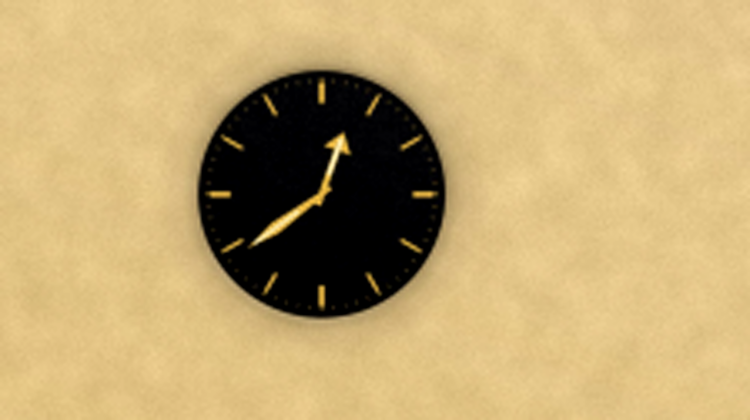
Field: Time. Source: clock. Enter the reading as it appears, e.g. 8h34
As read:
12h39
